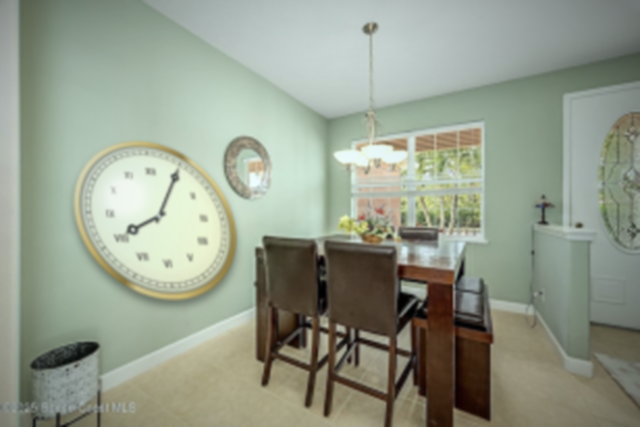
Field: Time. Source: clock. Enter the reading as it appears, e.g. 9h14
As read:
8h05
